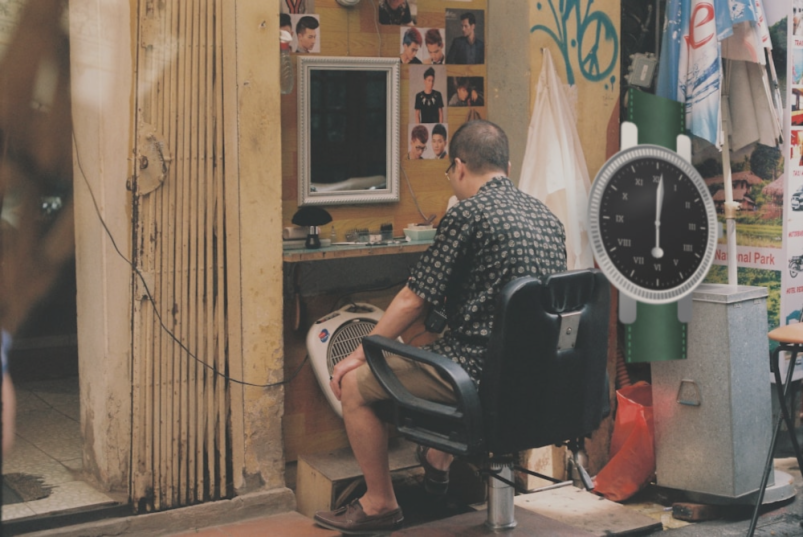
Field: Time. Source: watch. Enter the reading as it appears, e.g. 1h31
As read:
6h01
